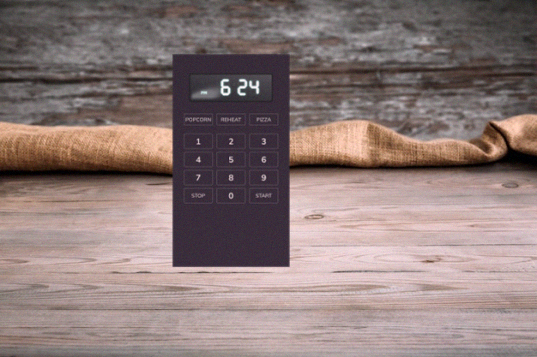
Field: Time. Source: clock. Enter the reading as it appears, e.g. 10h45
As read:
6h24
